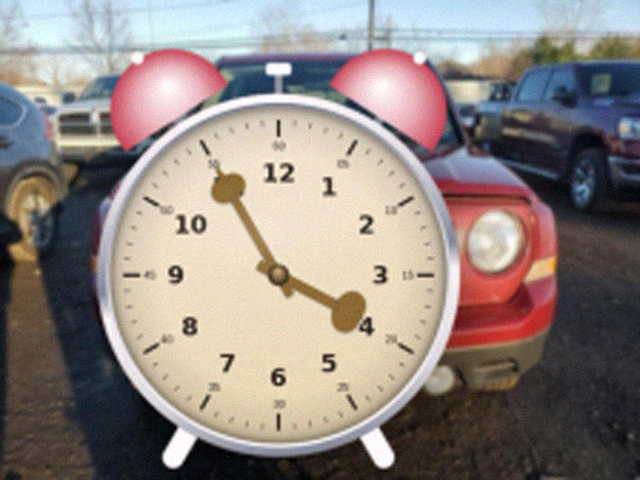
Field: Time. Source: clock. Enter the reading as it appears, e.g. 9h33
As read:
3h55
